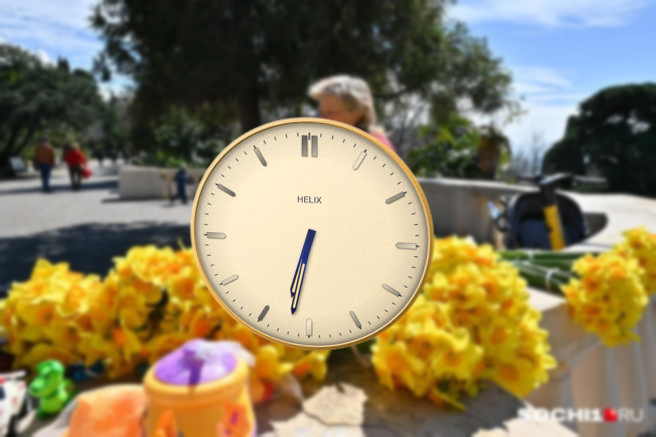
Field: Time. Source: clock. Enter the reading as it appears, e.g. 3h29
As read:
6h32
